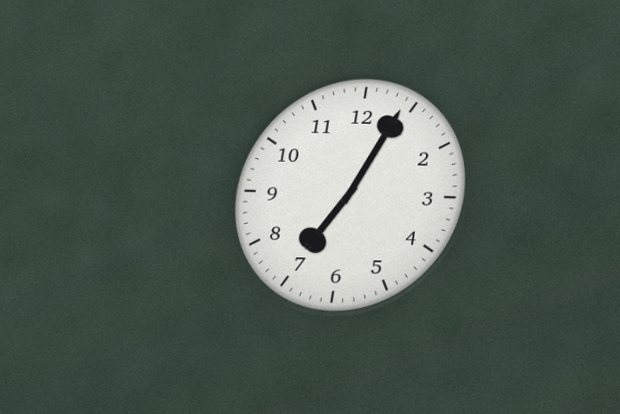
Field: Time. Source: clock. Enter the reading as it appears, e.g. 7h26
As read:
7h04
